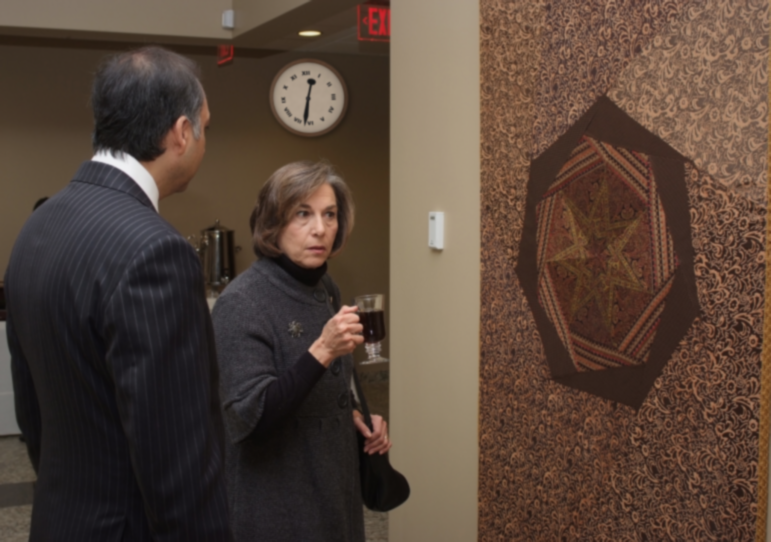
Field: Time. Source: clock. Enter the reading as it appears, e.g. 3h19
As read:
12h32
